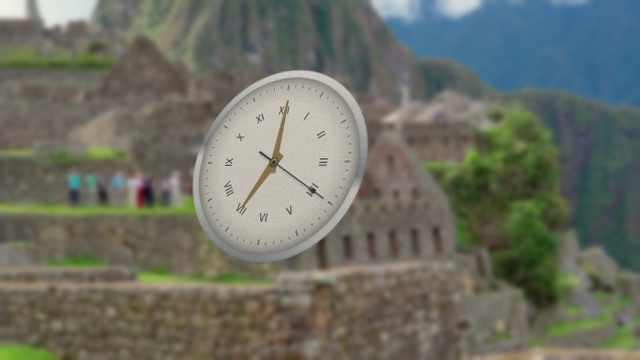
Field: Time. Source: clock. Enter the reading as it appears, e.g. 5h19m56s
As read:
7h00m20s
